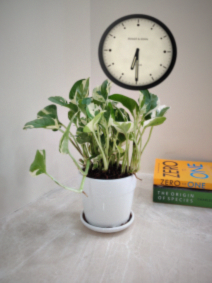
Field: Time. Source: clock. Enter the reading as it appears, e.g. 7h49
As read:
6h30
